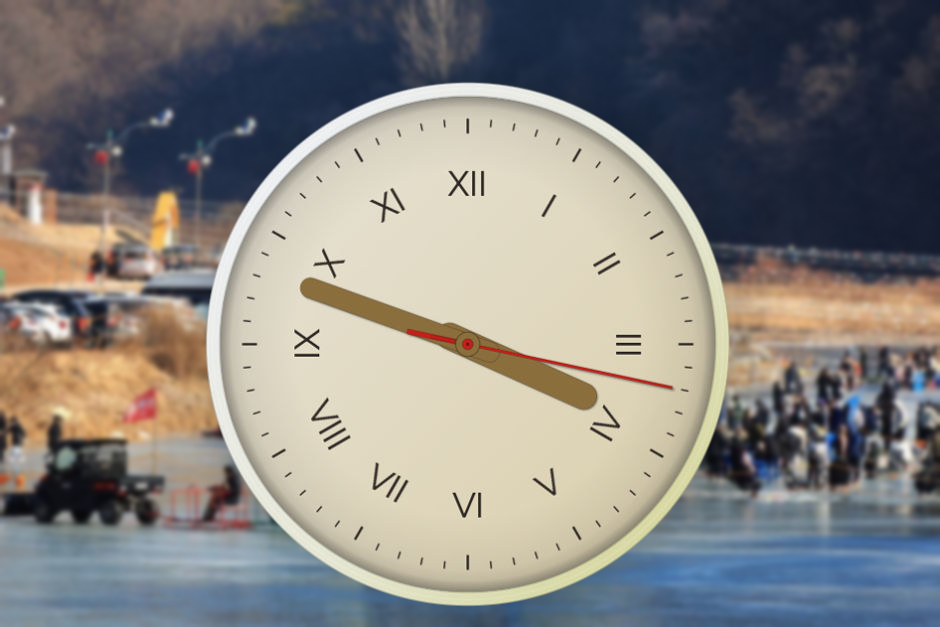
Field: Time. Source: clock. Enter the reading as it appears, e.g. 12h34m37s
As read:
3h48m17s
